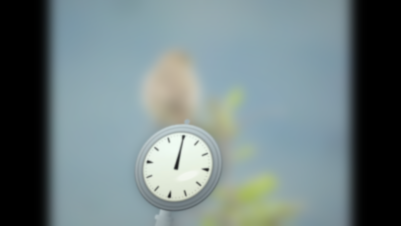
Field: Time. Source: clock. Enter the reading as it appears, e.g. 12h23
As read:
12h00
